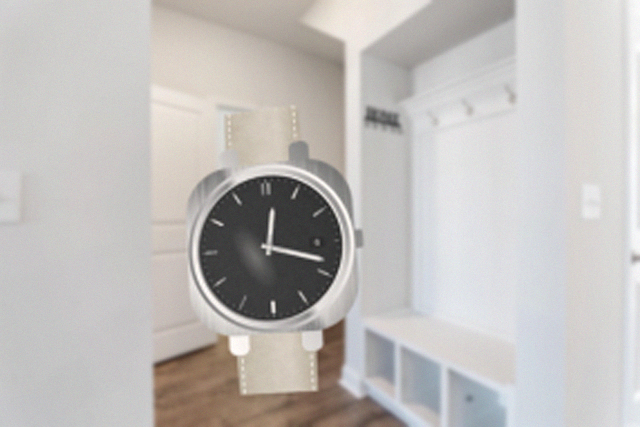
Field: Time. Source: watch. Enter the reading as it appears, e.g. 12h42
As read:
12h18
